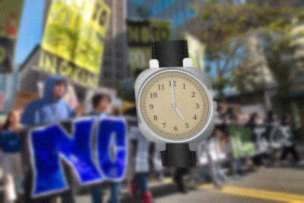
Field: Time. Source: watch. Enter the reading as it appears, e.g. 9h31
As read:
5h00
